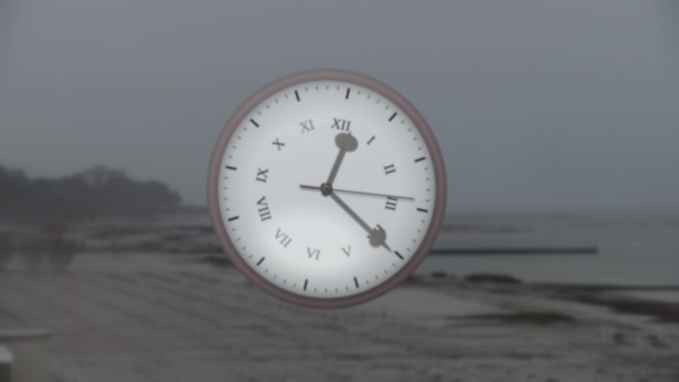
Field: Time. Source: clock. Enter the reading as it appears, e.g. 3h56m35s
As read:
12h20m14s
